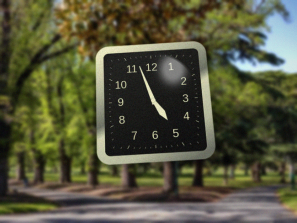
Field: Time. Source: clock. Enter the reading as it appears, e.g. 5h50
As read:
4h57
